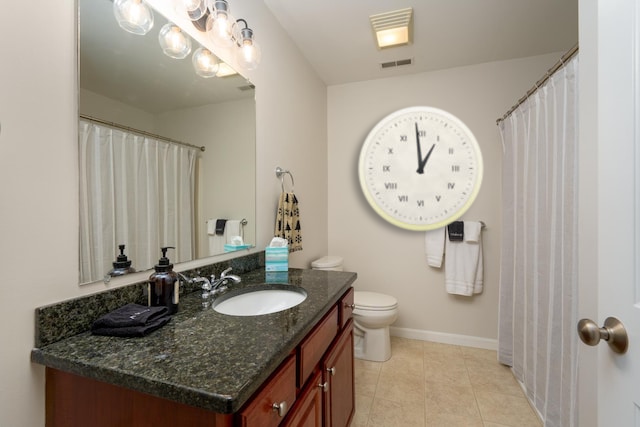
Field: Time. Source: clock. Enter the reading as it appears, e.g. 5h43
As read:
12h59
